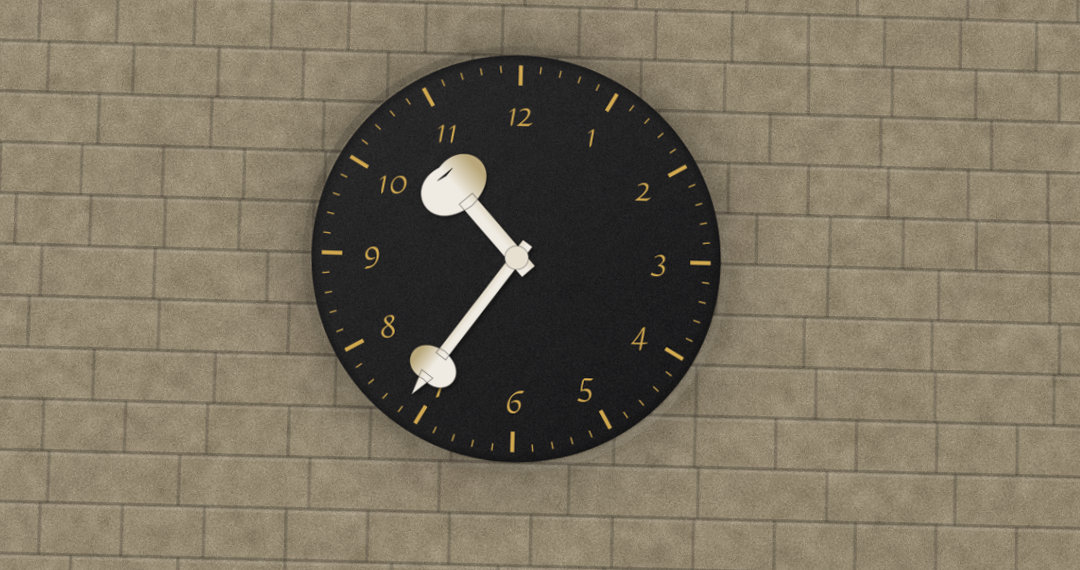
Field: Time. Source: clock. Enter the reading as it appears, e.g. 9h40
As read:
10h36
